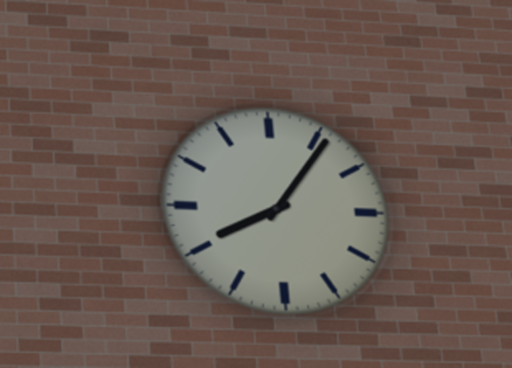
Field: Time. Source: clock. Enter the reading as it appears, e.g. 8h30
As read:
8h06
